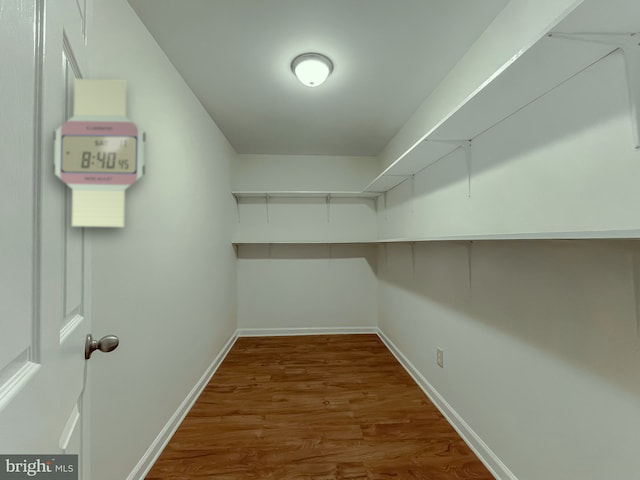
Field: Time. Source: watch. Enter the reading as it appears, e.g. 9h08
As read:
8h40
